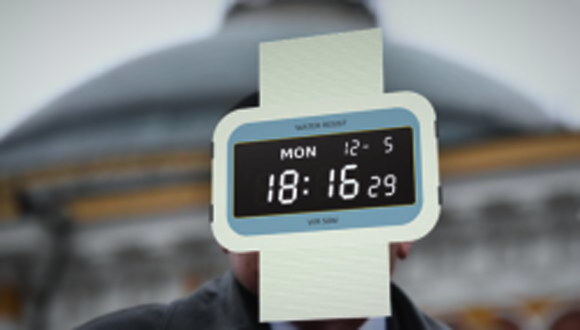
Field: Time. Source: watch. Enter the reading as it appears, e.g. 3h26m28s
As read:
18h16m29s
